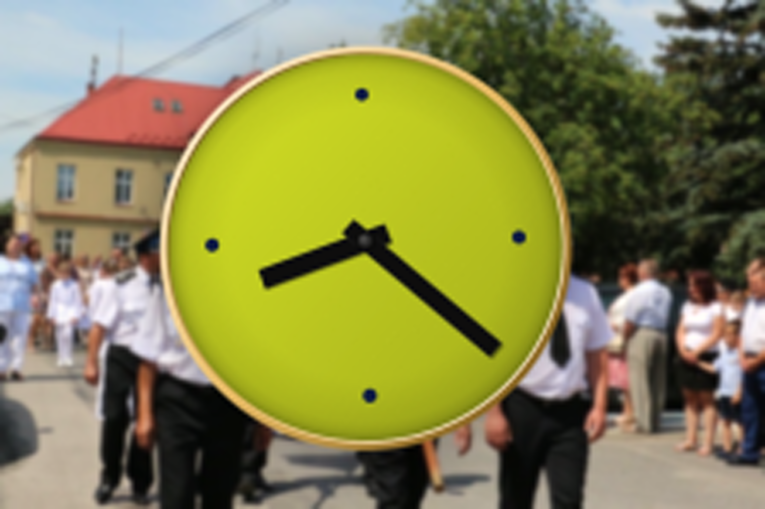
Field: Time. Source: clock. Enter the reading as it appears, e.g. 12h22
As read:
8h22
